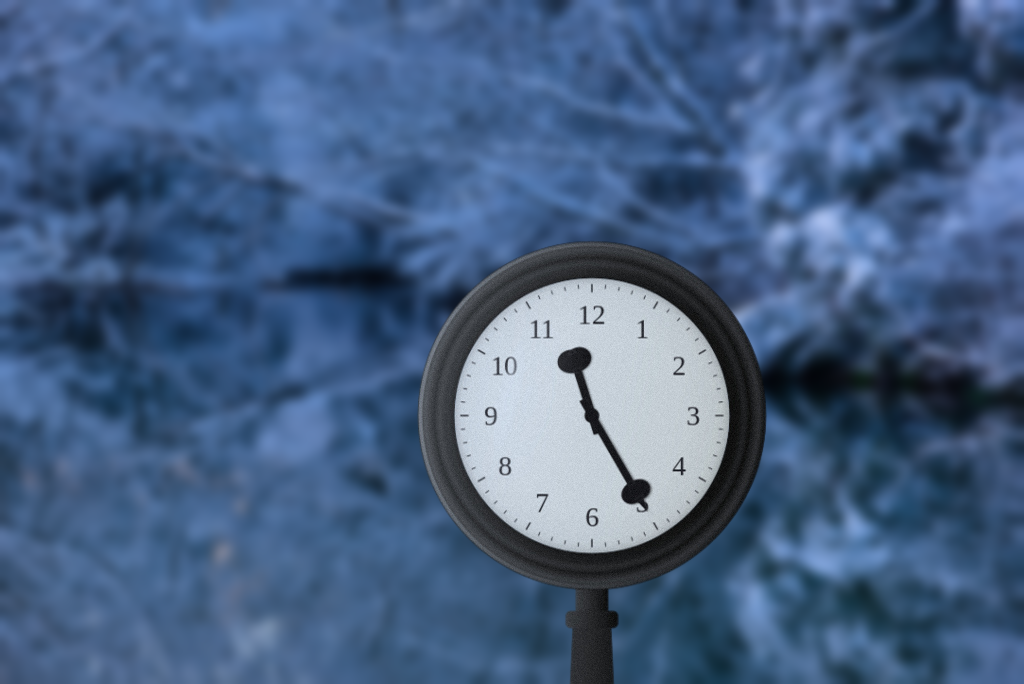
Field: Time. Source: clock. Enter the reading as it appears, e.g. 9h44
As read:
11h25
